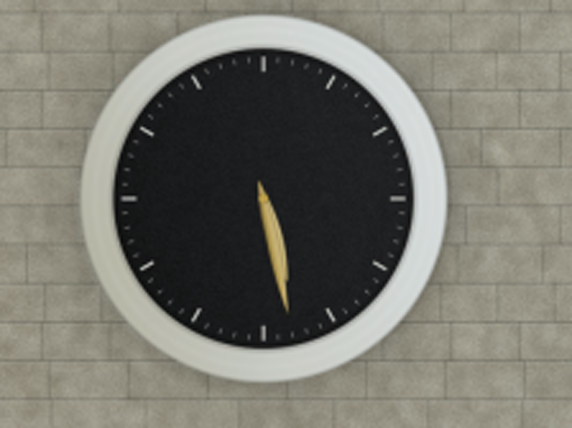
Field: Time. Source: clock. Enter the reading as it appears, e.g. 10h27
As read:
5h28
